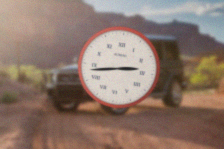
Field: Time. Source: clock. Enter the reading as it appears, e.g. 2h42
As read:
2h43
